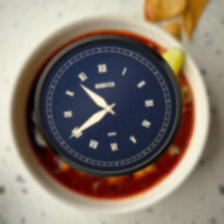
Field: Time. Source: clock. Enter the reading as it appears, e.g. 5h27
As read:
10h40
